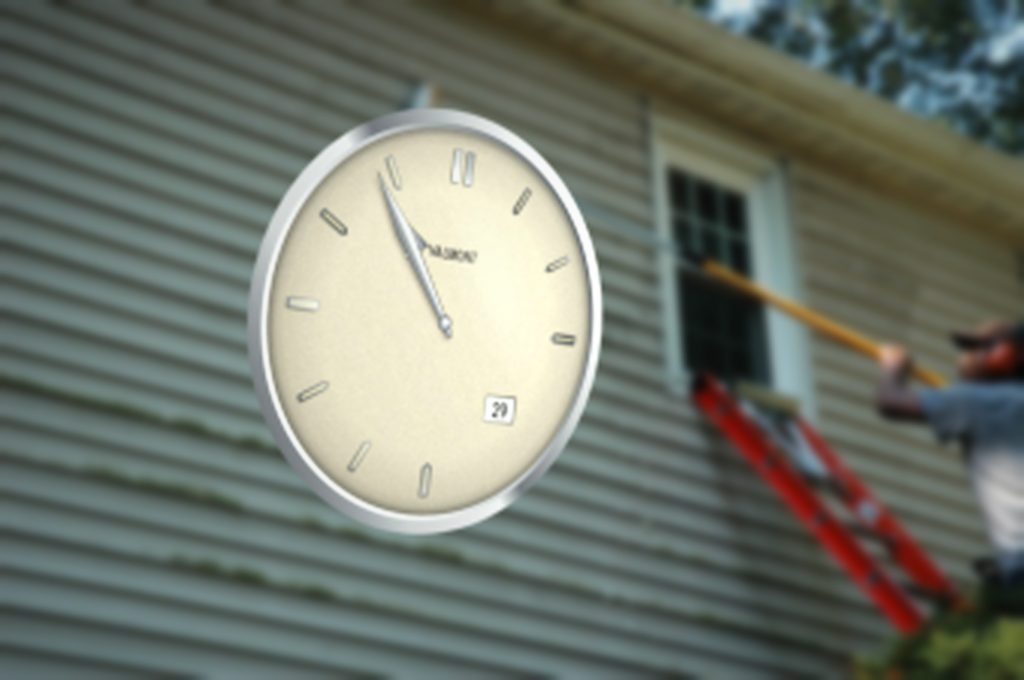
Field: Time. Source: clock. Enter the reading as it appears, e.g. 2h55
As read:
10h54
